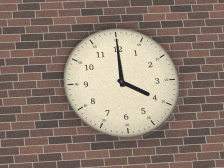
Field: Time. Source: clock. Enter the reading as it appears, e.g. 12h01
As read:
4h00
